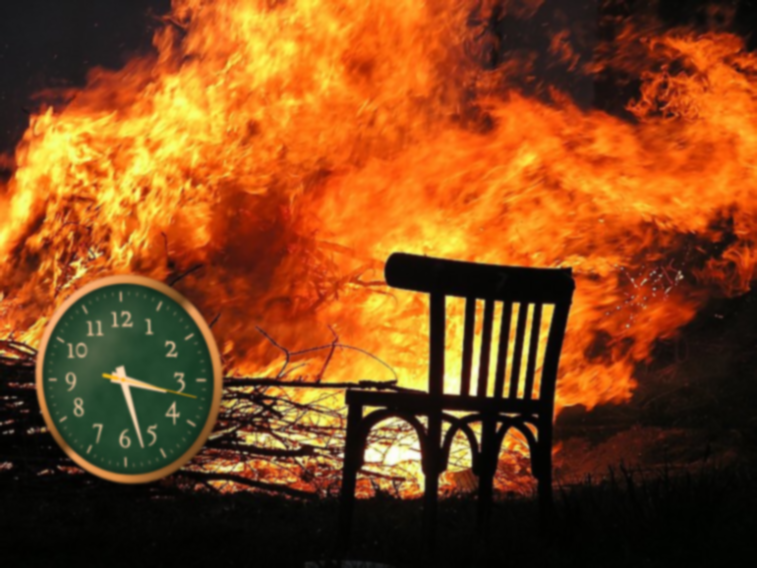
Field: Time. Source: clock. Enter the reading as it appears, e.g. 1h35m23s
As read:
3h27m17s
